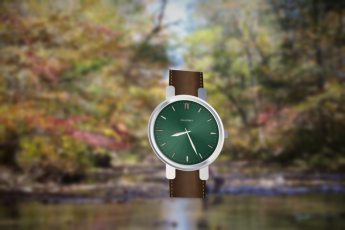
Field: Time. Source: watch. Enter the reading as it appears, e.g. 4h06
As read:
8h26
